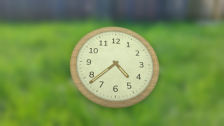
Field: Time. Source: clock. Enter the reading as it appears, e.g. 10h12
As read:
4h38
